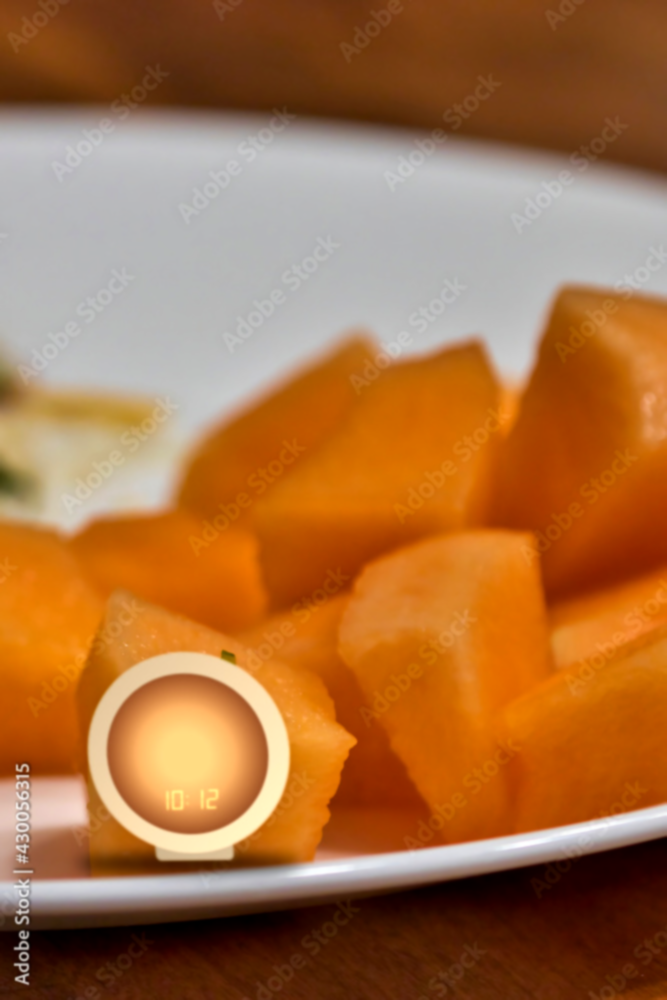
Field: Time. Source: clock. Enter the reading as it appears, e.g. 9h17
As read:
10h12
